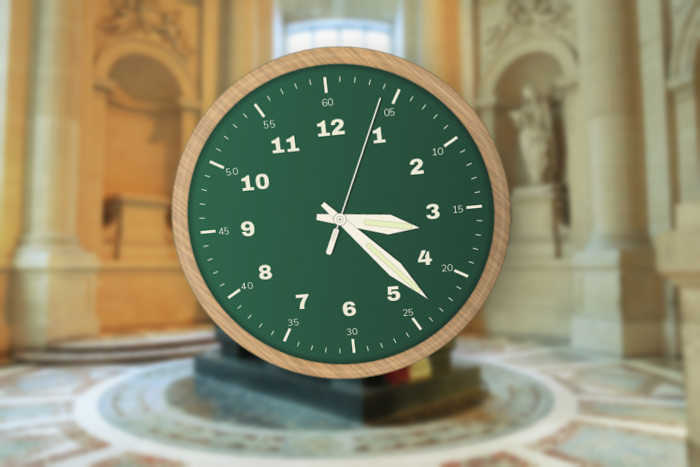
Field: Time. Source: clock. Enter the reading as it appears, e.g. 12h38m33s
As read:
3h23m04s
